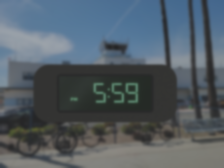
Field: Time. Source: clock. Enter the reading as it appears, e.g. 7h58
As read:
5h59
